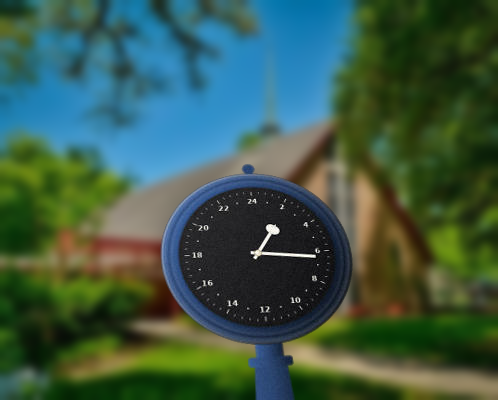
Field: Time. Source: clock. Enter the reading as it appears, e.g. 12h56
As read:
2h16
